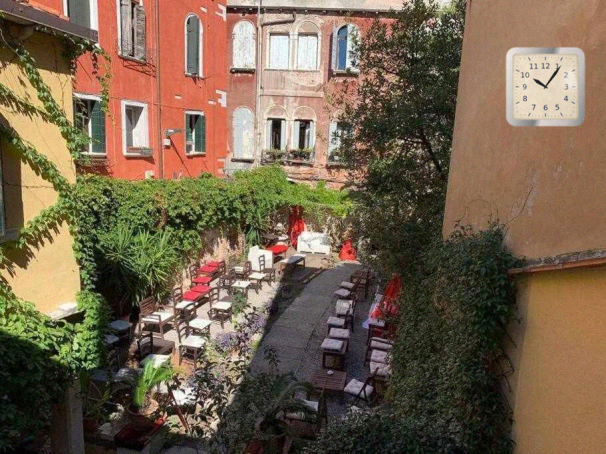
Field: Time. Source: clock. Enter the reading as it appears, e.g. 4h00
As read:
10h06
